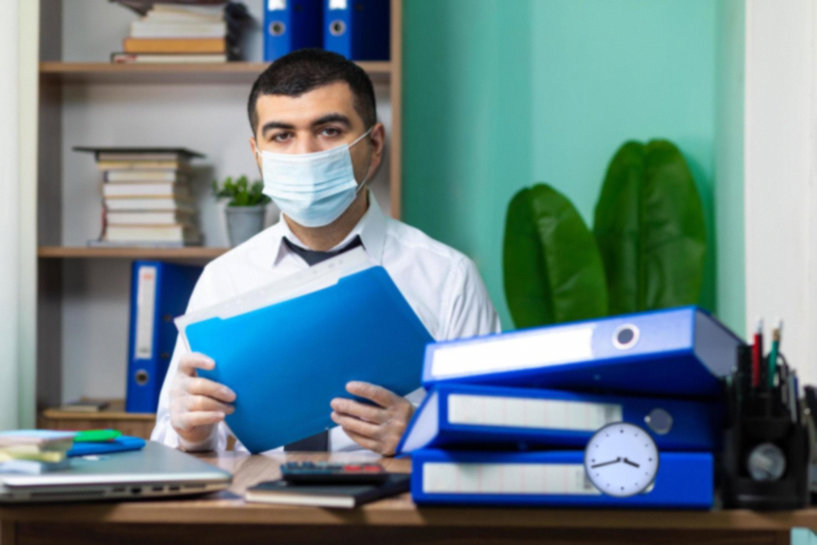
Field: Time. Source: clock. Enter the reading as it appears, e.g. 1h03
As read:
3h43
